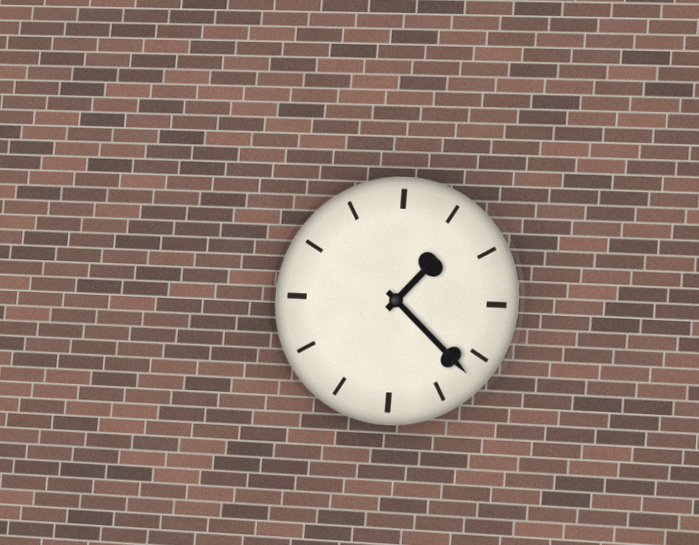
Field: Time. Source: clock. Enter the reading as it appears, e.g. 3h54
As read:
1h22
